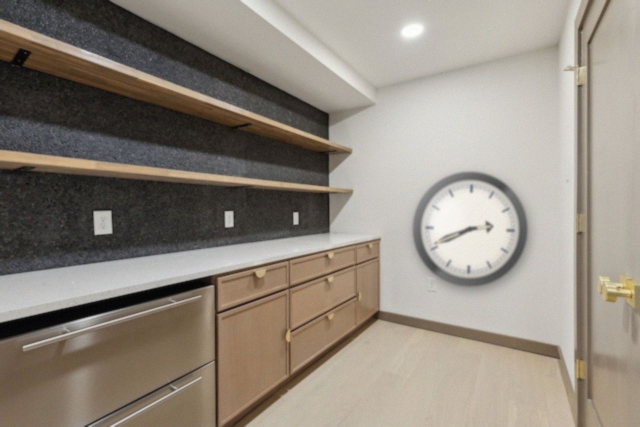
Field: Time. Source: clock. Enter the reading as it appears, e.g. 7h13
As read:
2h41
